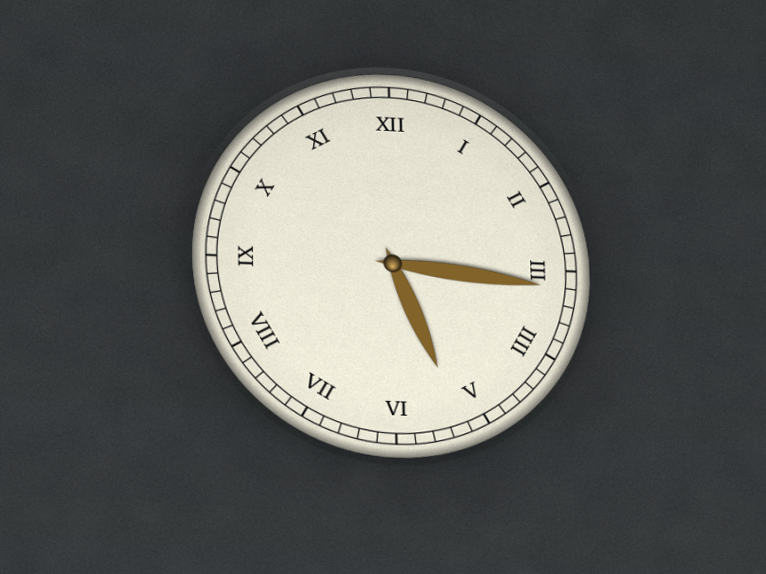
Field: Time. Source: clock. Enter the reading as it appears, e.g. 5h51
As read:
5h16
